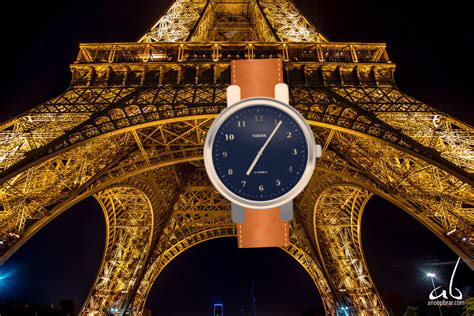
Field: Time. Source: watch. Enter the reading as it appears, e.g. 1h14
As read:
7h06
